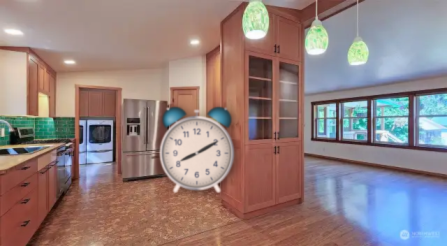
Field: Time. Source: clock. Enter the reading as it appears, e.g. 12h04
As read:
8h10
